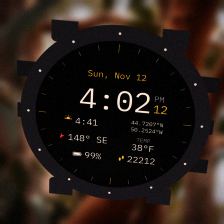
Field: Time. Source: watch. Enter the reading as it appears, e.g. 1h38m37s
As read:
4h02m12s
